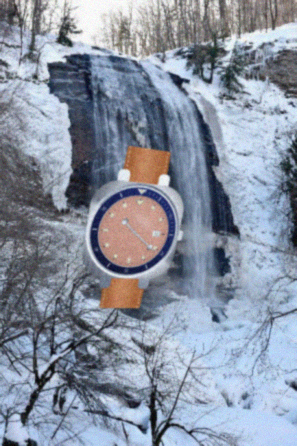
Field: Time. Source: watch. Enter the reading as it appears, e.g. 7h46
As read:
10h21
